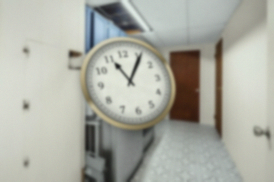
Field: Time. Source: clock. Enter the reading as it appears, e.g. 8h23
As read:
11h06
